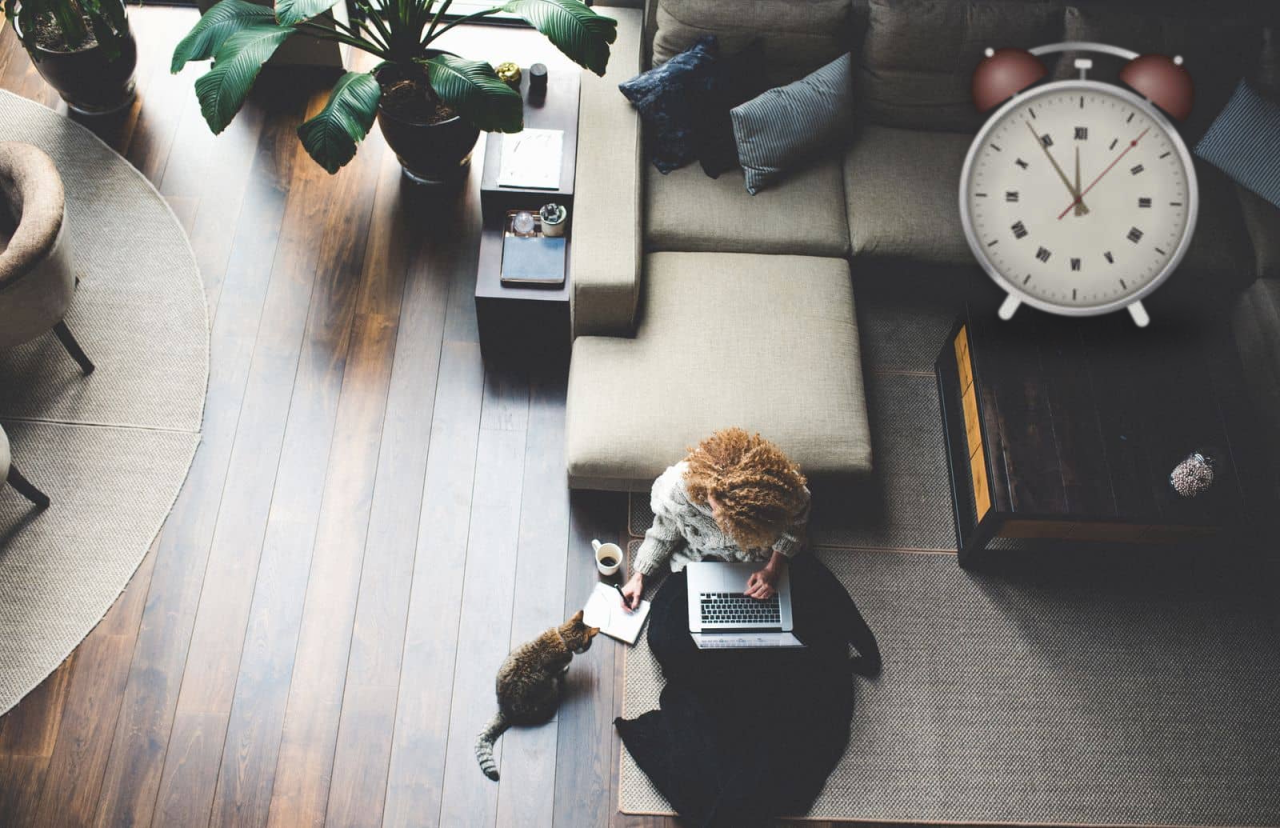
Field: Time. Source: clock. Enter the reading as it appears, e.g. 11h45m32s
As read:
11h54m07s
